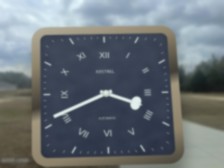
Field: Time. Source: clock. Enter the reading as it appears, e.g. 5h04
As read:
3h41
